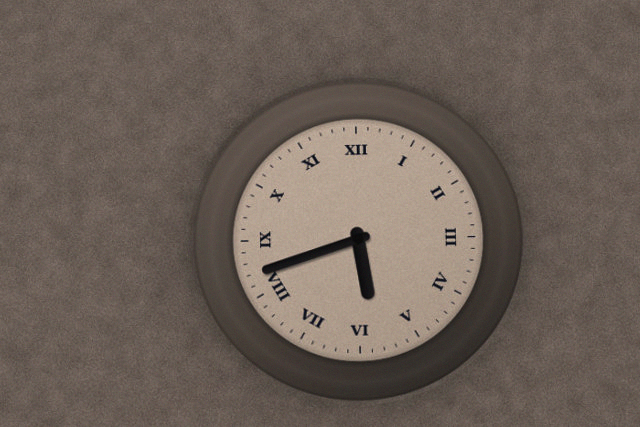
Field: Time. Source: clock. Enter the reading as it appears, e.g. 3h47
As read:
5h42
